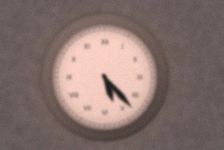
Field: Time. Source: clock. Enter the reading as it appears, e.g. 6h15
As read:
5h23
